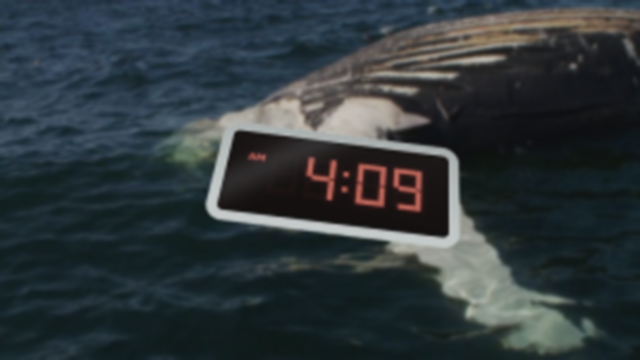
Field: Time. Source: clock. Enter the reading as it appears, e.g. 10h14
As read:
4h09
